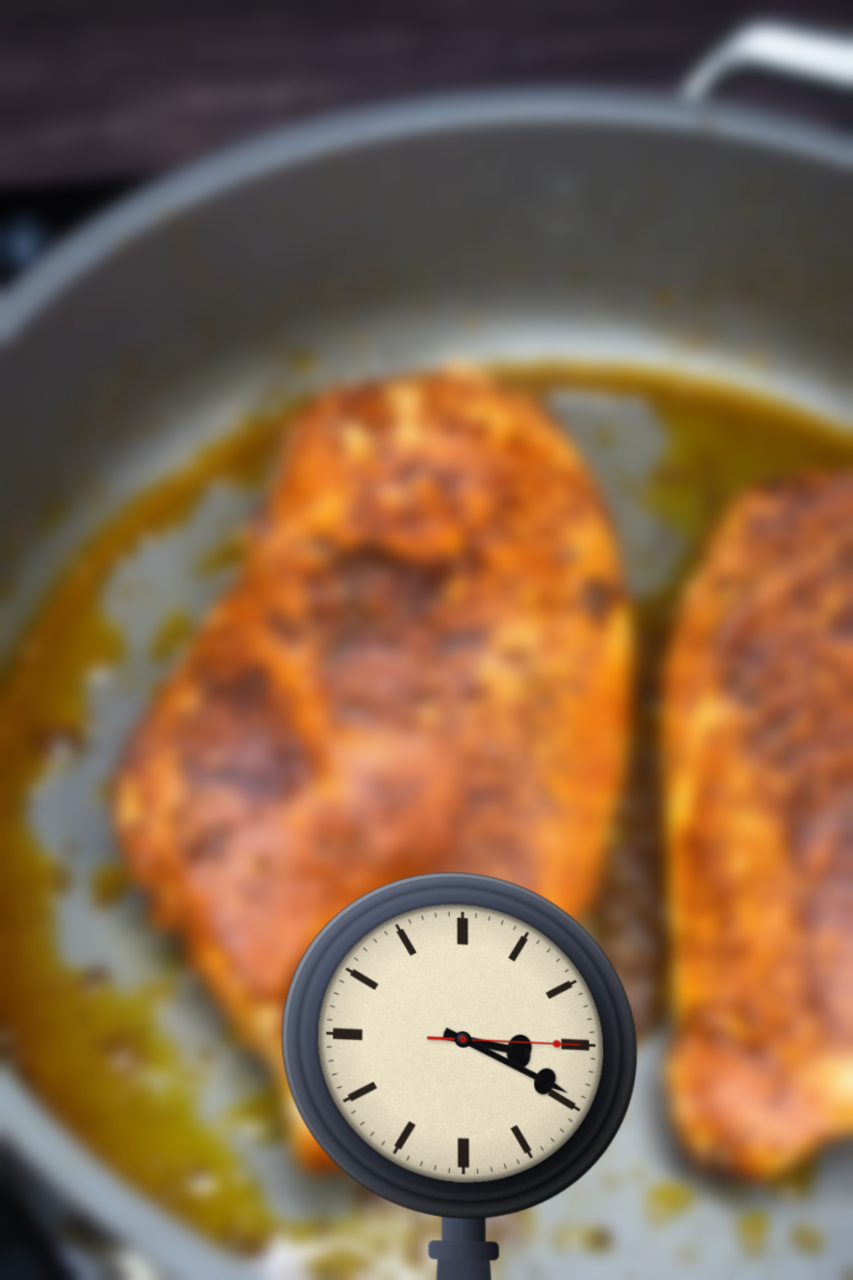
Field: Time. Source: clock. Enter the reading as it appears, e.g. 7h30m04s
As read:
3h19m15s
